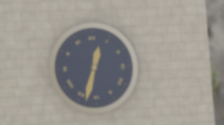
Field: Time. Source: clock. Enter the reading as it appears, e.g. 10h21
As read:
12h33
